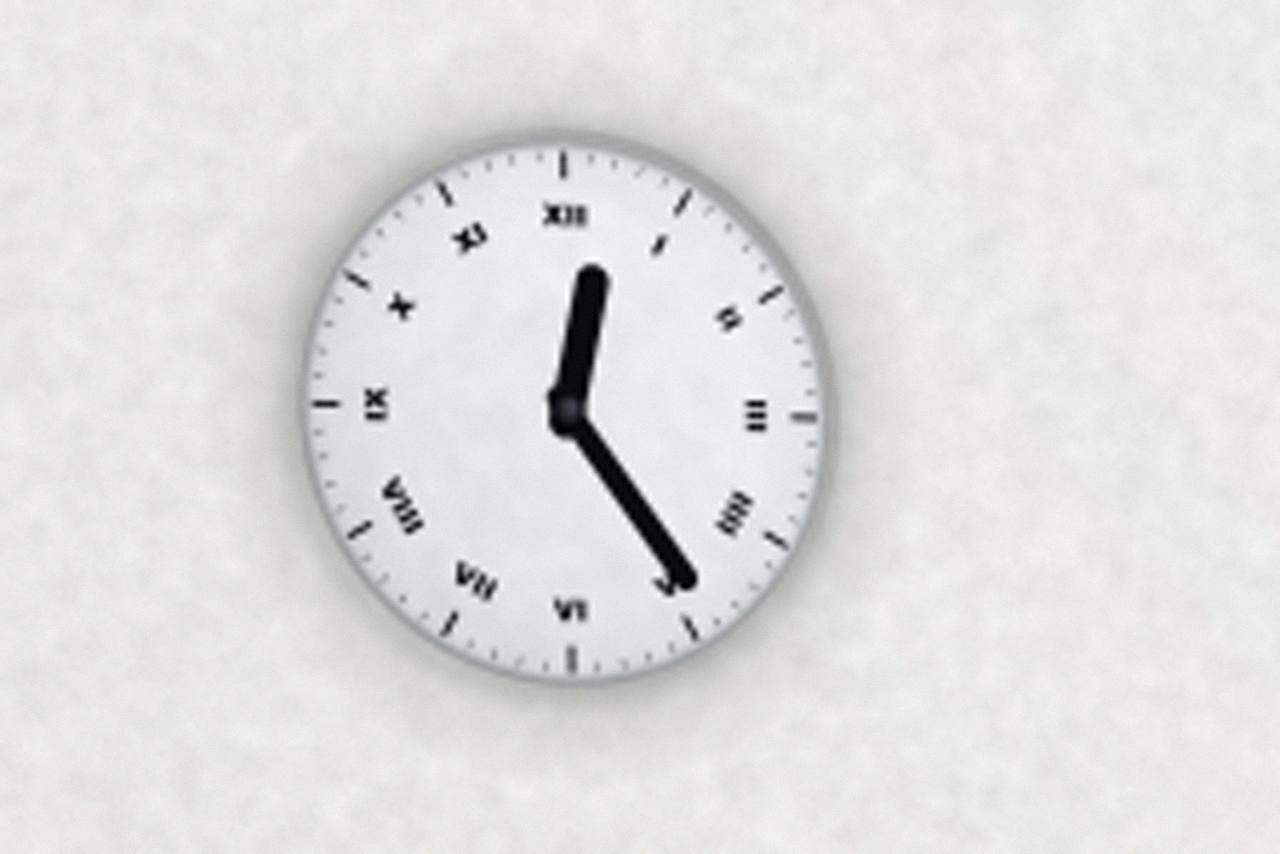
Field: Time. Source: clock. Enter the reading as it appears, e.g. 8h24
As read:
12h24
